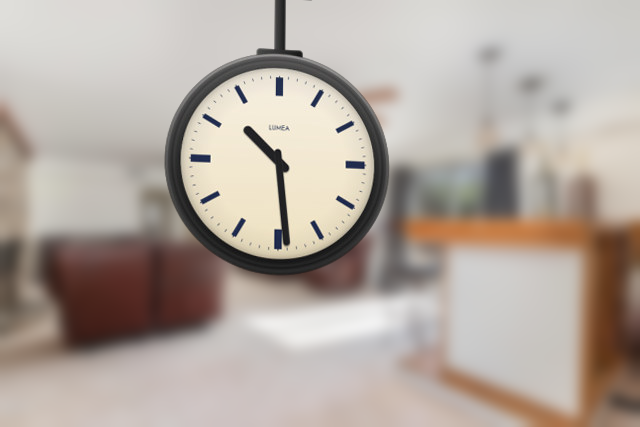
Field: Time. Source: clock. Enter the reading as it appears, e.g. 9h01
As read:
10h29
